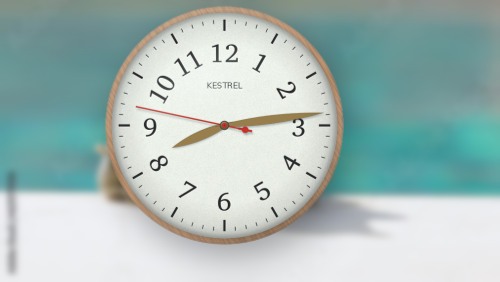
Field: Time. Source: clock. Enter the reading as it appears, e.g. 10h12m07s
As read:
8h13m47s
